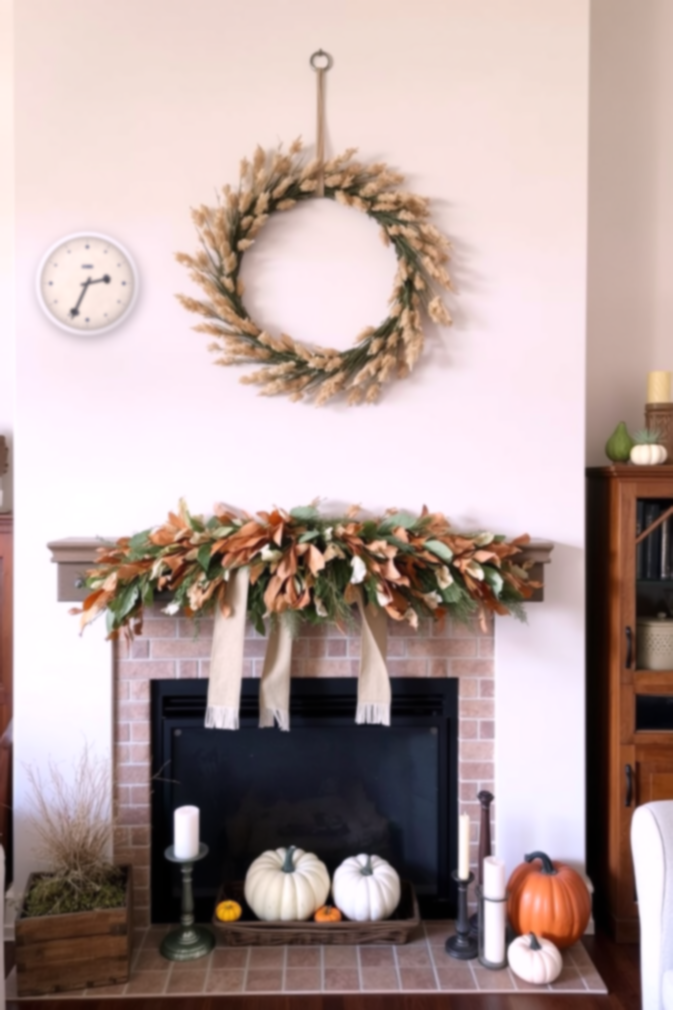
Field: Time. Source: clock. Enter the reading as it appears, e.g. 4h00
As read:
2h34
